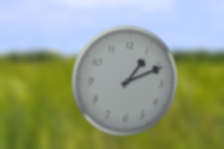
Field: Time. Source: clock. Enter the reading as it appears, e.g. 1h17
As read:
1h11
